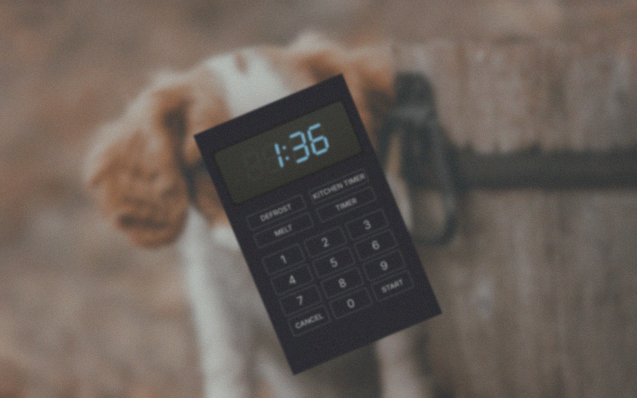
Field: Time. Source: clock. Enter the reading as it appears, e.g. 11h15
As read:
1h36
